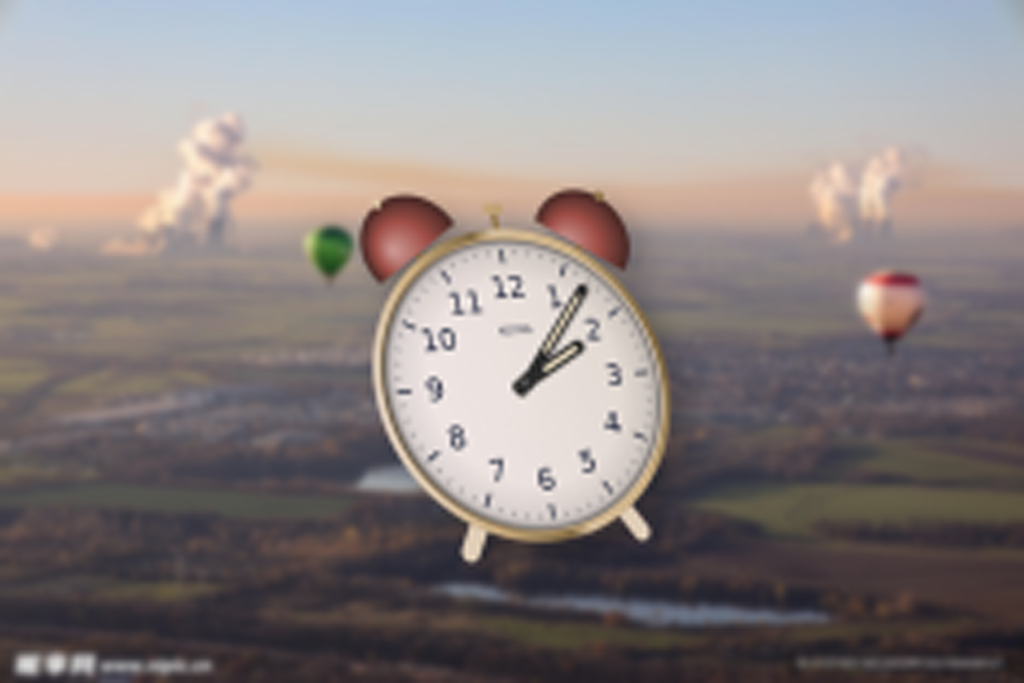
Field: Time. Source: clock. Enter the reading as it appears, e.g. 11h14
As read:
2h07
